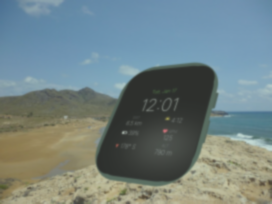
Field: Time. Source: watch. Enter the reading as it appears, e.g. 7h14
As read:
12h01
